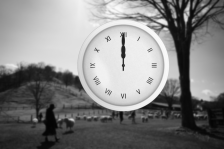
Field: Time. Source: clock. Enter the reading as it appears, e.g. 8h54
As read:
12h00
